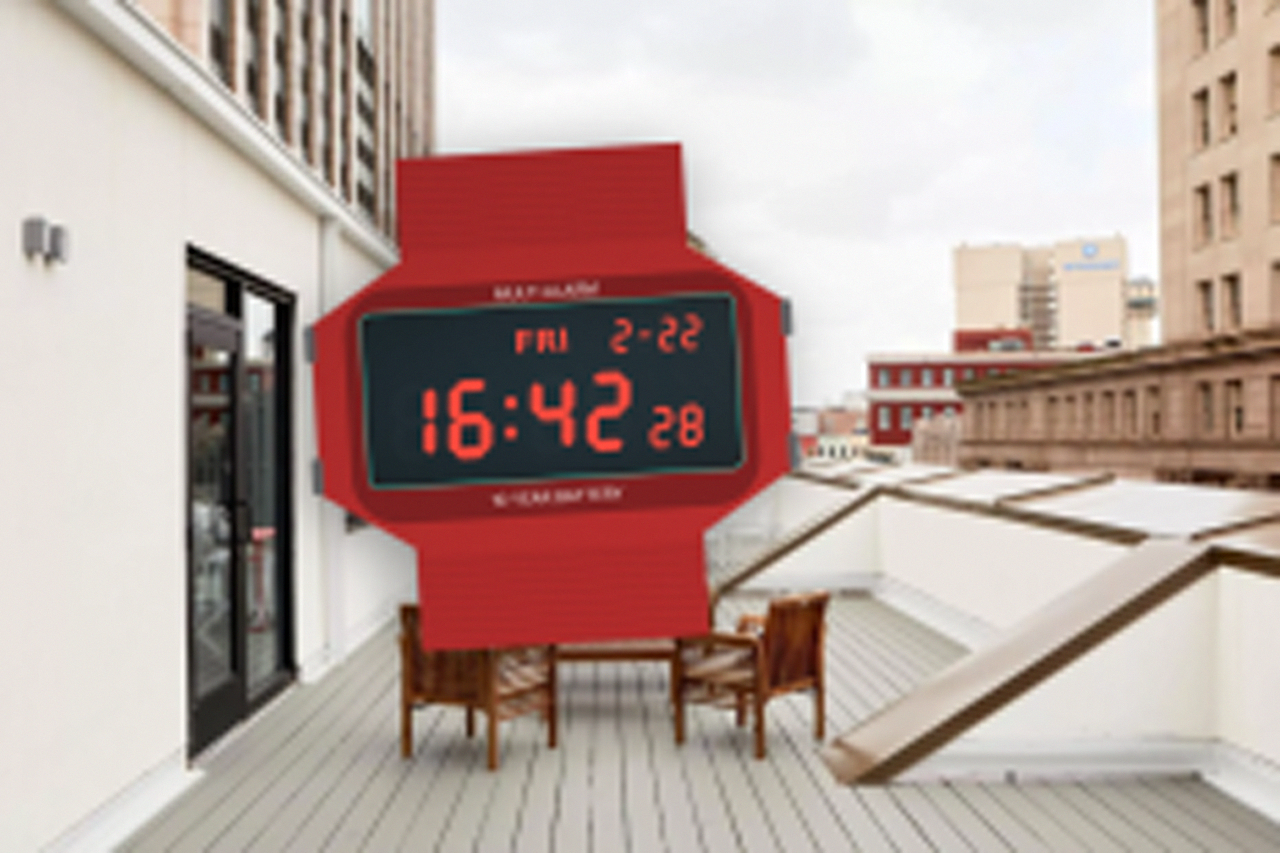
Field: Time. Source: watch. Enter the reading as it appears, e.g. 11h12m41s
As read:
16h42m28s
